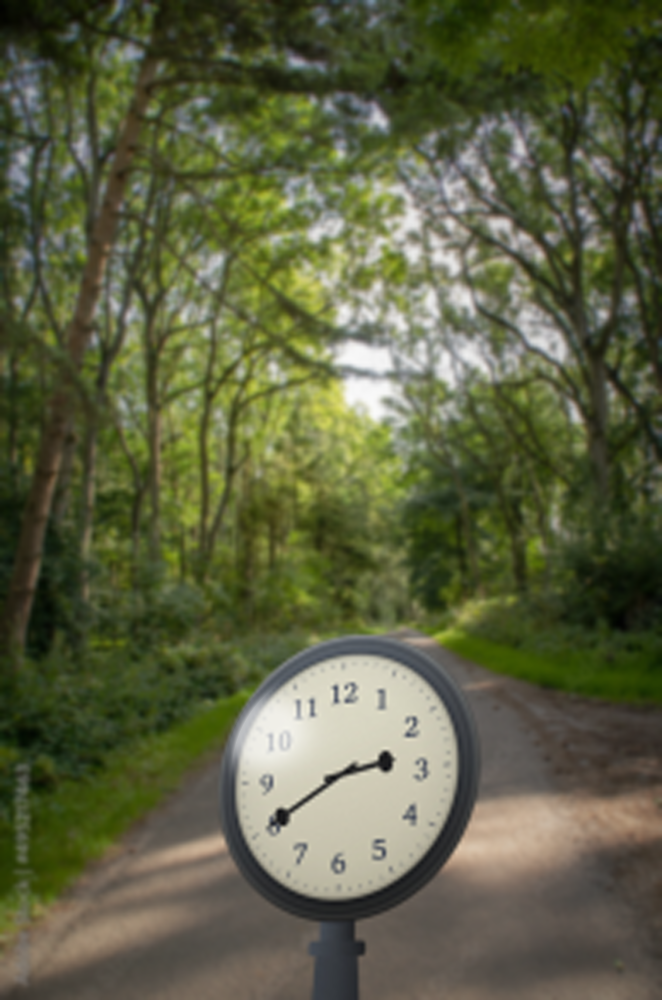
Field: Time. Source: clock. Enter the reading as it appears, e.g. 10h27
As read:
2h40
